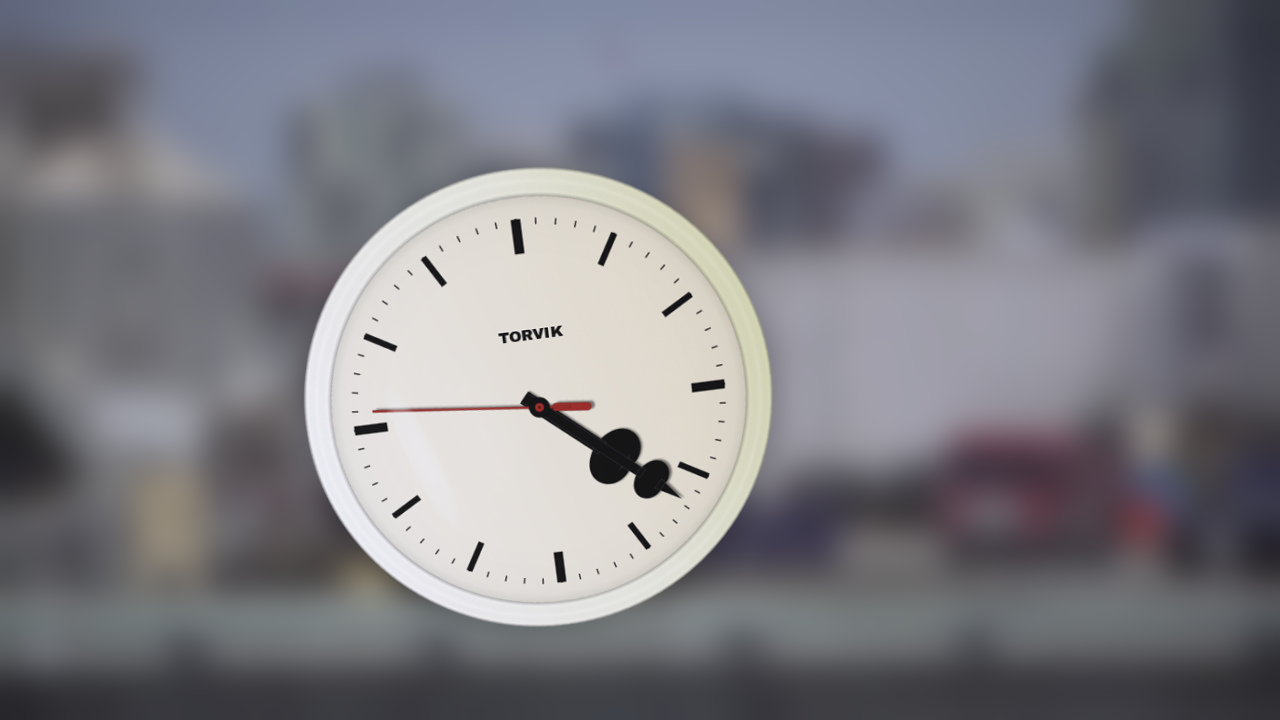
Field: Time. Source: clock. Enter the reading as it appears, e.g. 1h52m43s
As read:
4h21m46s
